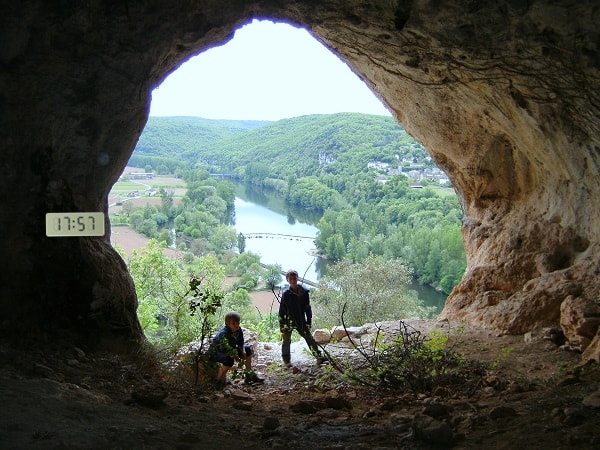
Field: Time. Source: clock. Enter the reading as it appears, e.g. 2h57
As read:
17h57
